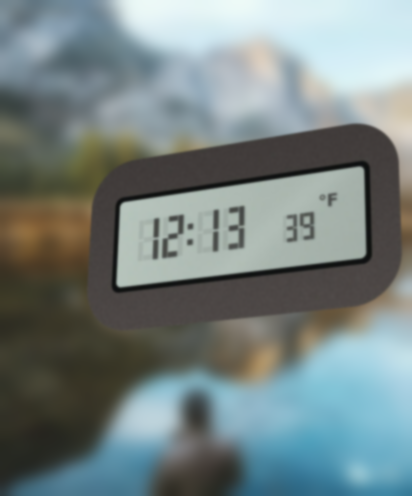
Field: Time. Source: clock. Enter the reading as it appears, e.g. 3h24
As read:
12h13
